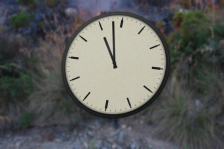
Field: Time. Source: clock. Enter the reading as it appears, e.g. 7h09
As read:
10h58
